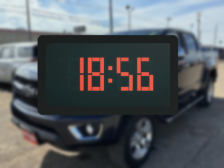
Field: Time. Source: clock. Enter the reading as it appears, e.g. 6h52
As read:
18h56
